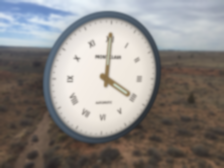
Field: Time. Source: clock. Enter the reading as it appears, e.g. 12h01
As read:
4h00
